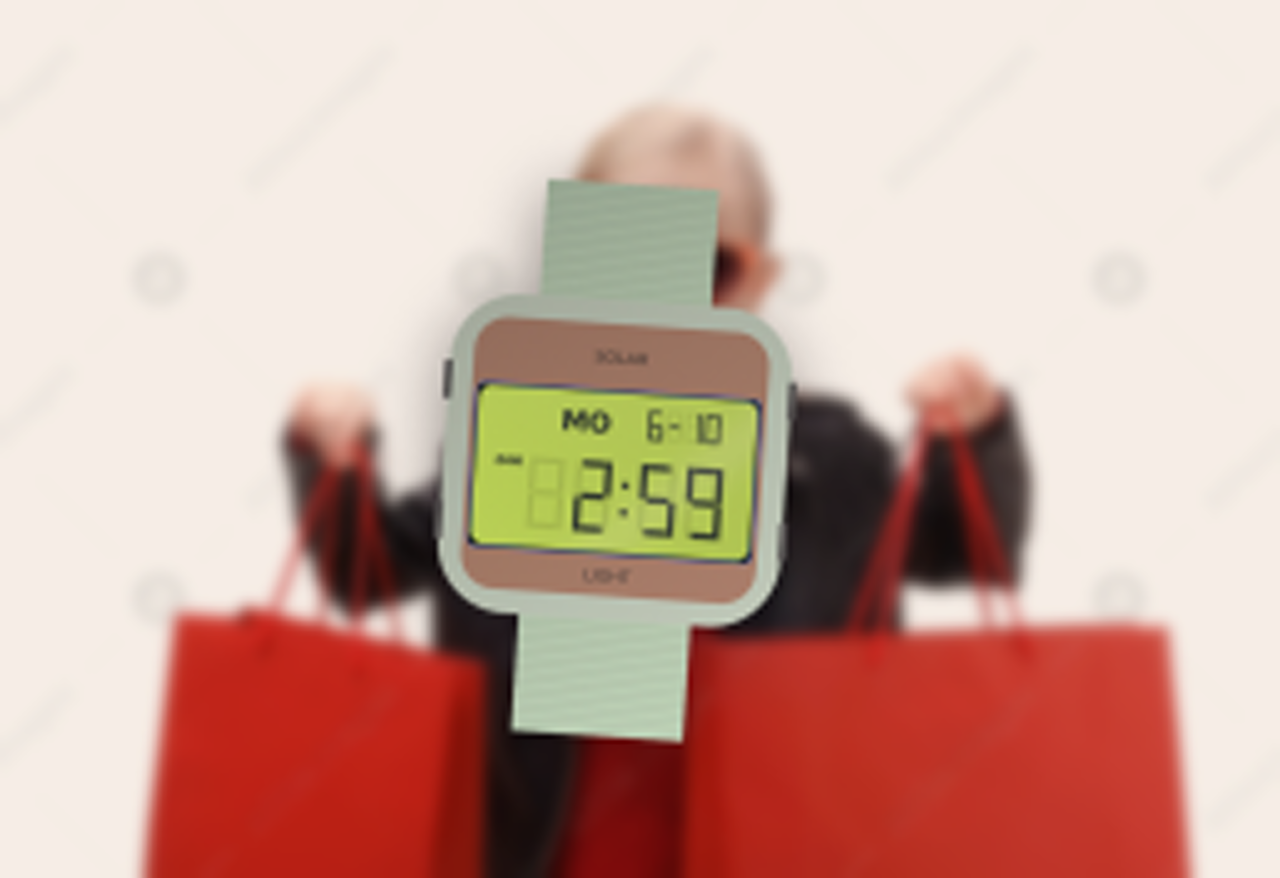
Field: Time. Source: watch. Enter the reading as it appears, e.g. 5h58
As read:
2h59
